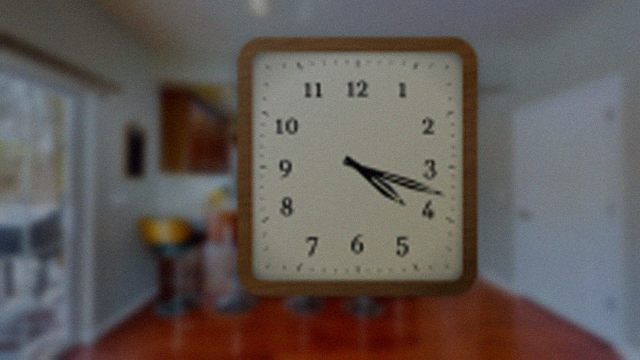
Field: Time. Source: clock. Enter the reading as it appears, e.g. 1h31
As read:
4h18
